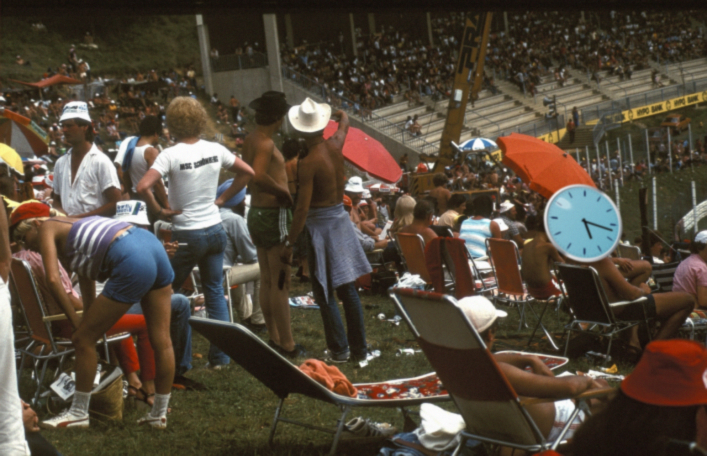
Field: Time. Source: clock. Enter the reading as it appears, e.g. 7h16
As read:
5h17
